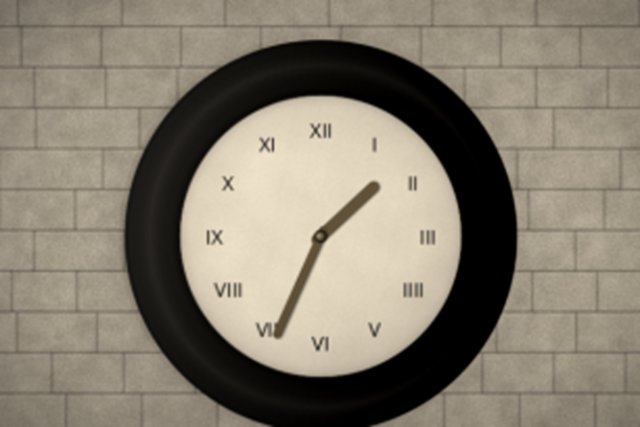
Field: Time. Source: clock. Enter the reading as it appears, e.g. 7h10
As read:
1h34
